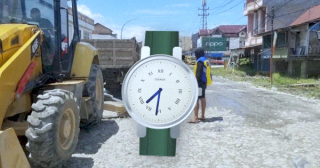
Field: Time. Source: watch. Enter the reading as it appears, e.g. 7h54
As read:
7h31
